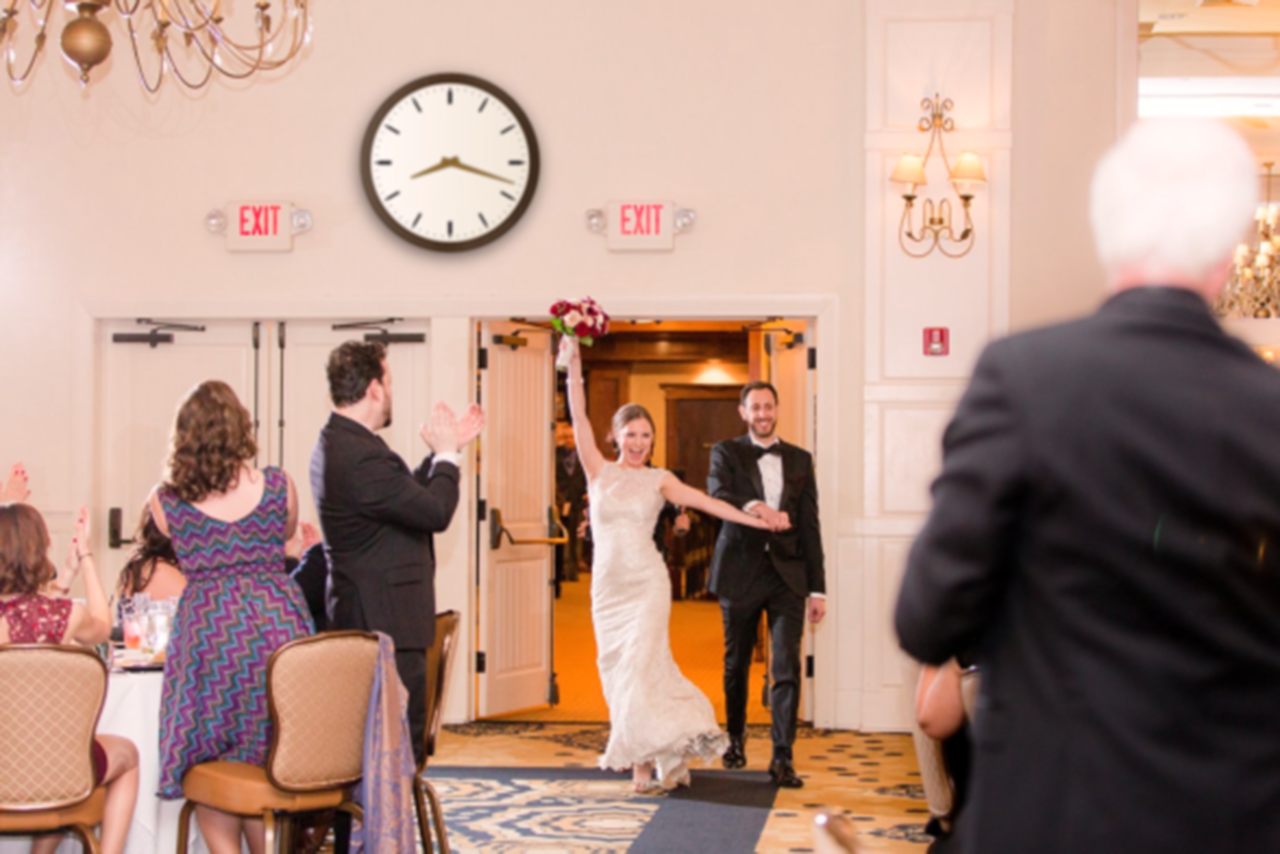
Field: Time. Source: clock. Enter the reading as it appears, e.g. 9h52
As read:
8h18
